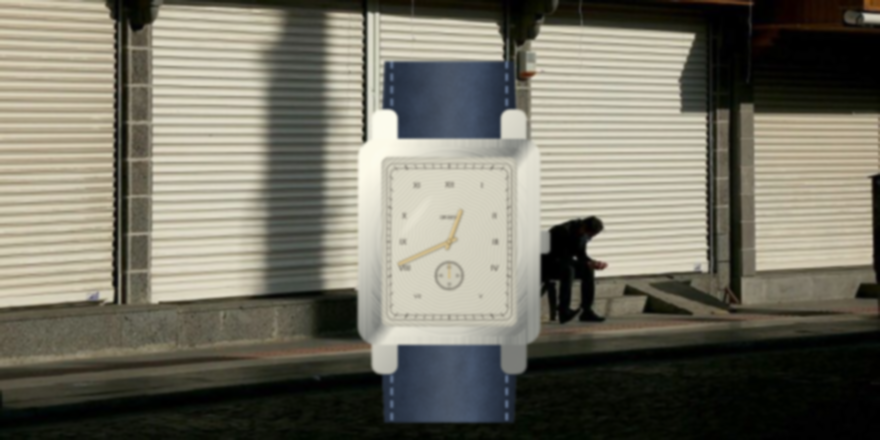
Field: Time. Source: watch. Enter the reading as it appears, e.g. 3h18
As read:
12h41
